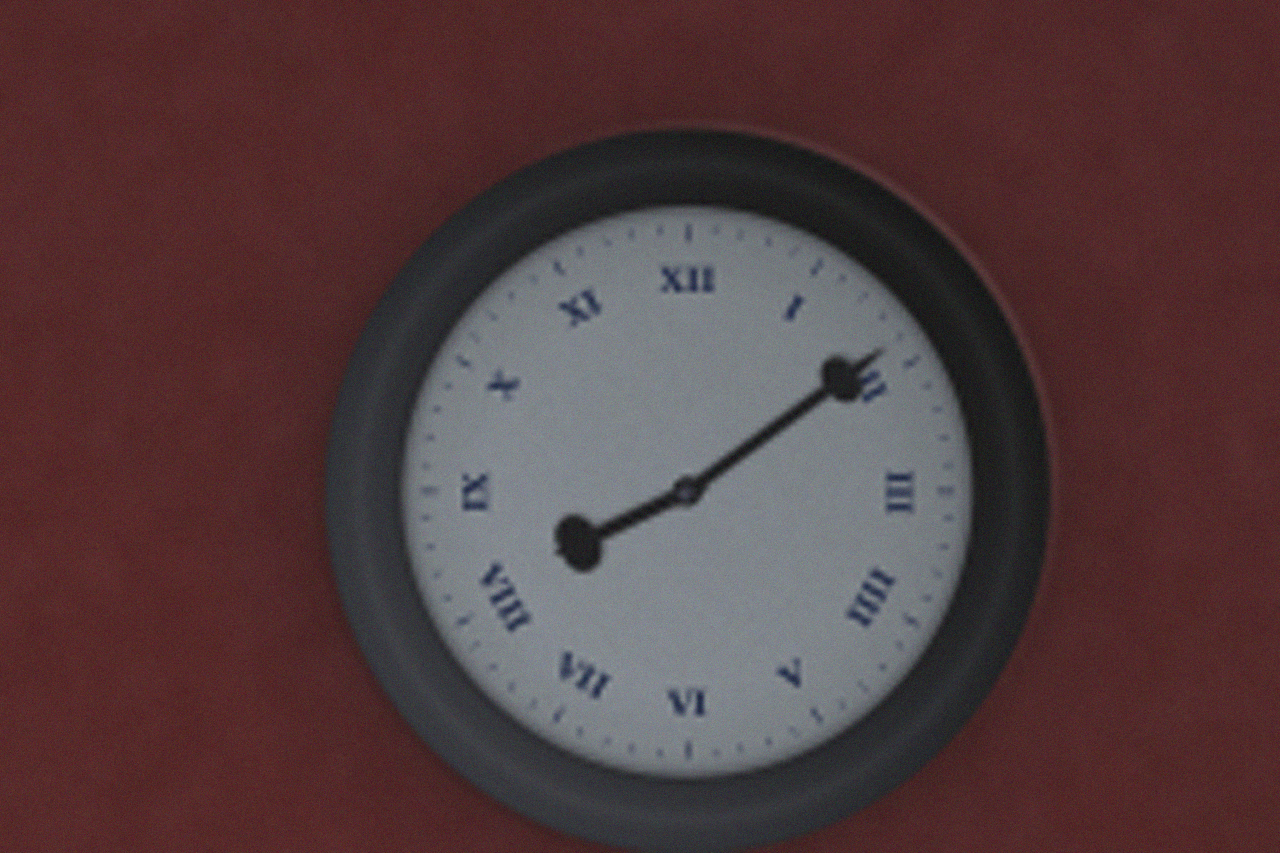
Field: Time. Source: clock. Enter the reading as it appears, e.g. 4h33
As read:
8h09
